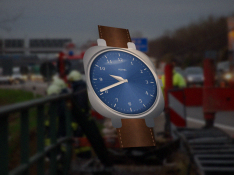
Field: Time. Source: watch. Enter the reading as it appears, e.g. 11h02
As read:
9h41
